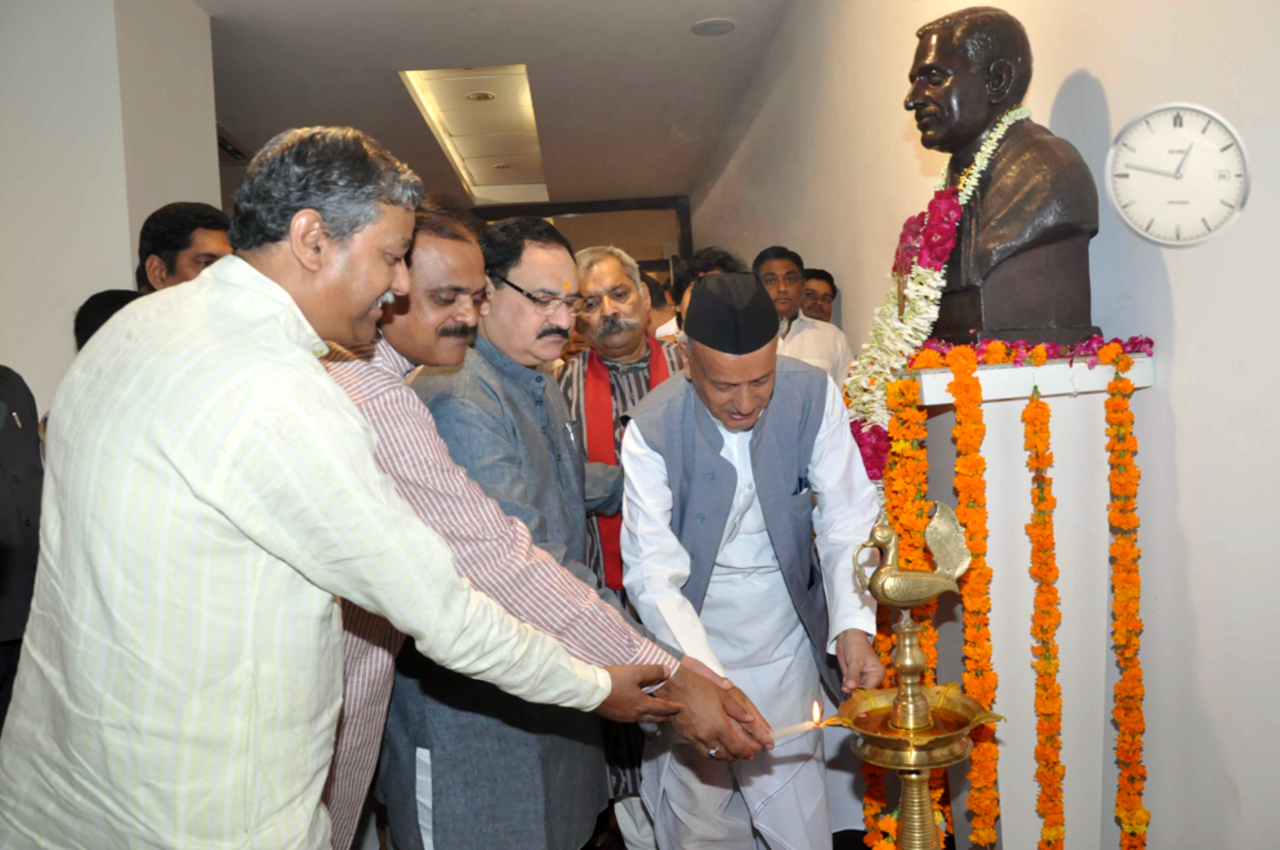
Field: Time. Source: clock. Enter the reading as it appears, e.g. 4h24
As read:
12h47
